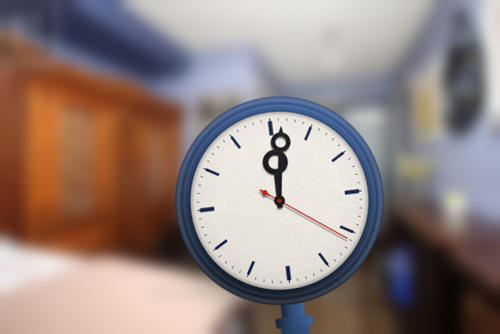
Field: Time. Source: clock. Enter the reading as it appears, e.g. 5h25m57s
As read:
12h01m21s
